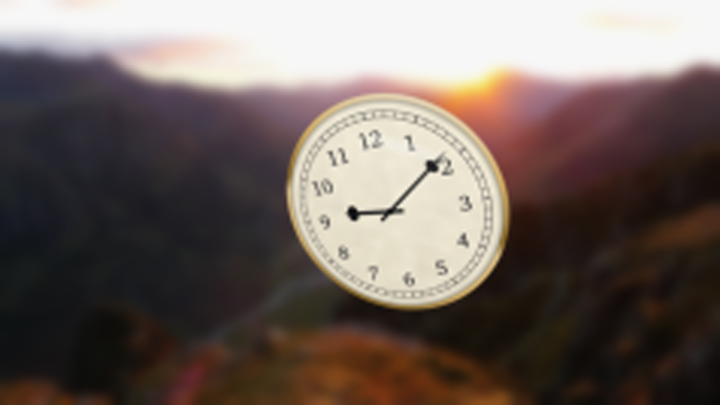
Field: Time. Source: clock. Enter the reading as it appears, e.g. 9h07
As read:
9h09
